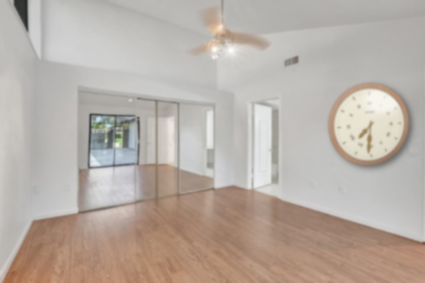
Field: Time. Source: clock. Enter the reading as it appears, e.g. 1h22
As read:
7h31
